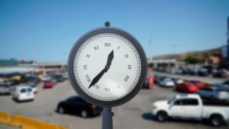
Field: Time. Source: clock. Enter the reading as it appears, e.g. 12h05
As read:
12h37
